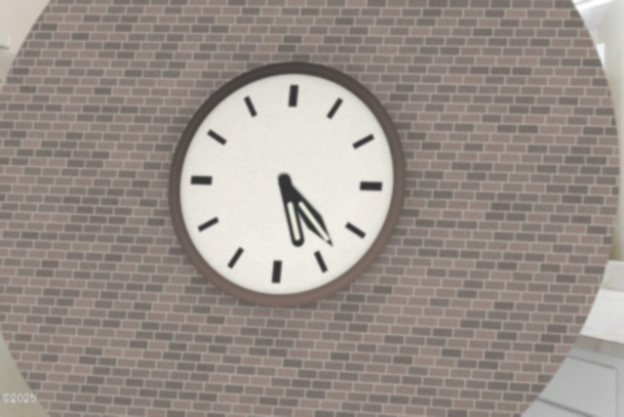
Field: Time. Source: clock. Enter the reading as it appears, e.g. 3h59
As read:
5h23
